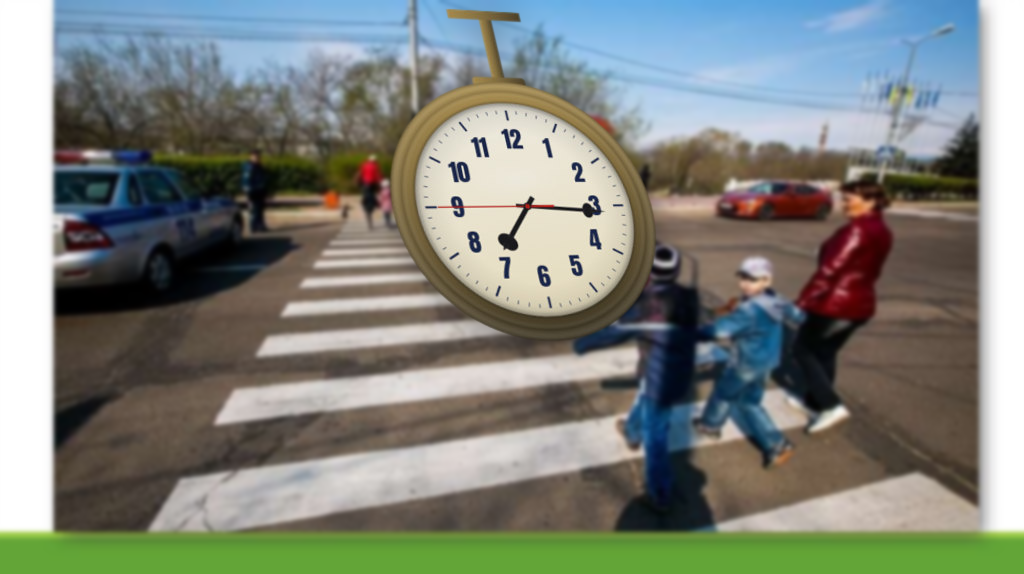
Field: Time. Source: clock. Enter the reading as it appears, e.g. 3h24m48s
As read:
7h15m45s
